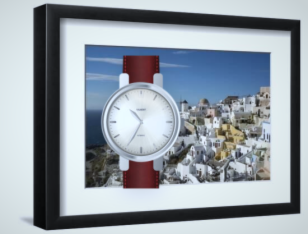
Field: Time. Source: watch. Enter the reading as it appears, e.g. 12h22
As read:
10h35
